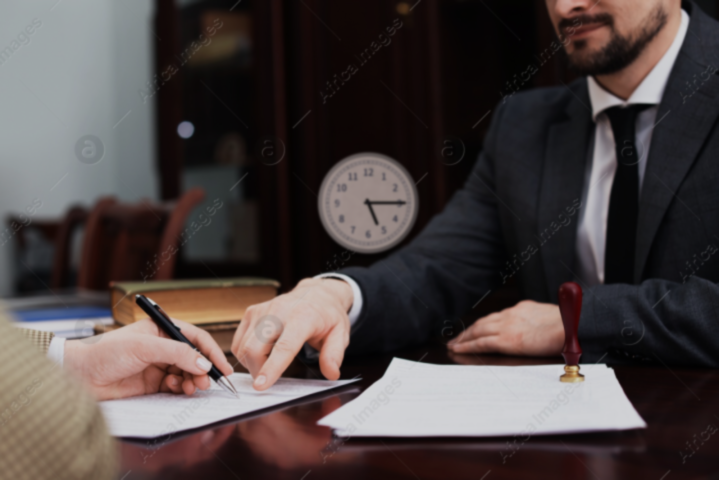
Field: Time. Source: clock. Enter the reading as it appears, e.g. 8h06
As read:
5h15
